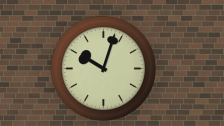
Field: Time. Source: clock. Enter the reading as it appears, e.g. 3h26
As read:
10h03
